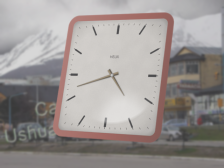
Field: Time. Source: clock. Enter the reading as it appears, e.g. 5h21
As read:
4h42
